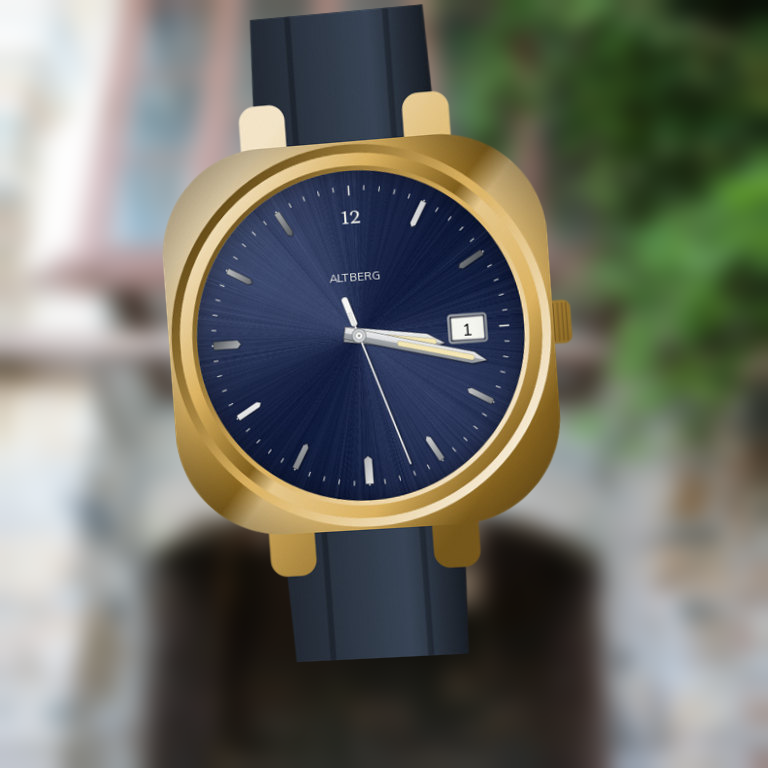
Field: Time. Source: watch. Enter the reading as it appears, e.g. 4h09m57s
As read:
3h17m27s
